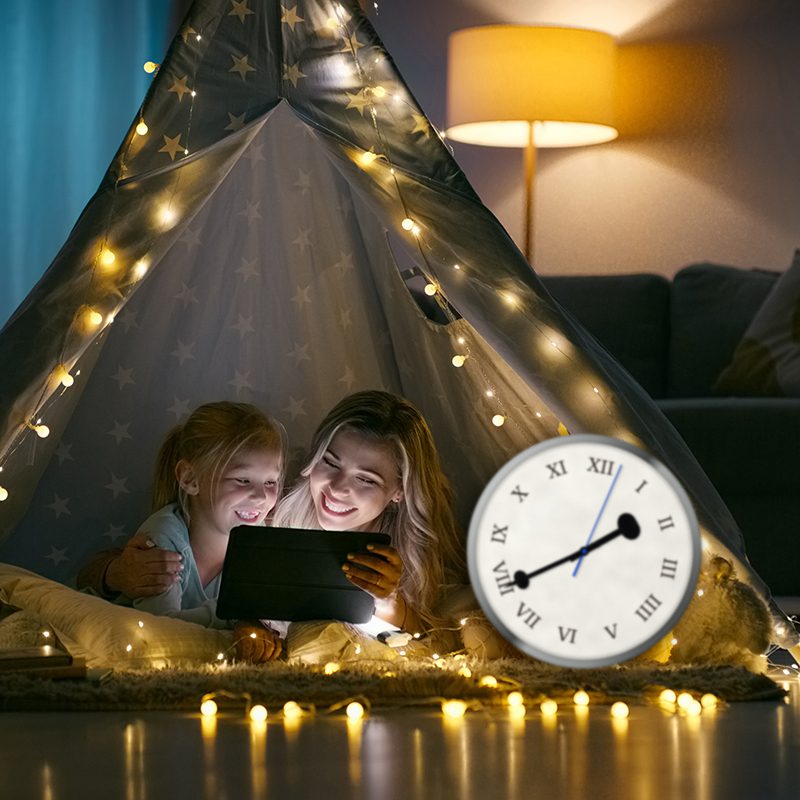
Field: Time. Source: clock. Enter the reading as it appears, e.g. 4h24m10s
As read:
1h39m02s
